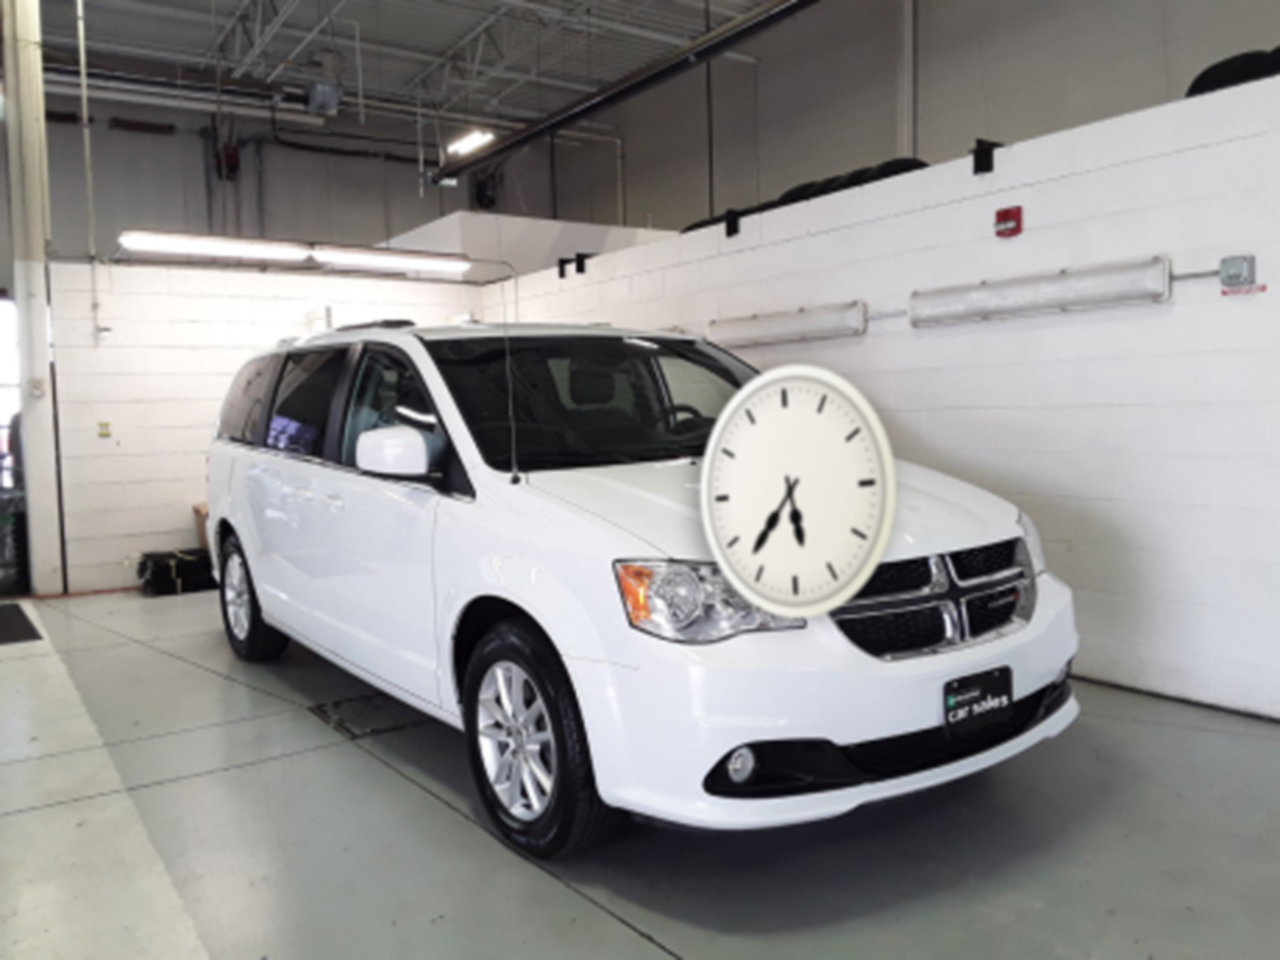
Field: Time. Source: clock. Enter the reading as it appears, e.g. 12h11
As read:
5h37
